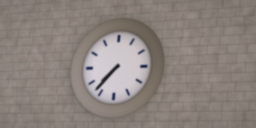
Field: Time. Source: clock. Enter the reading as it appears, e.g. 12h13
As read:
7h37
